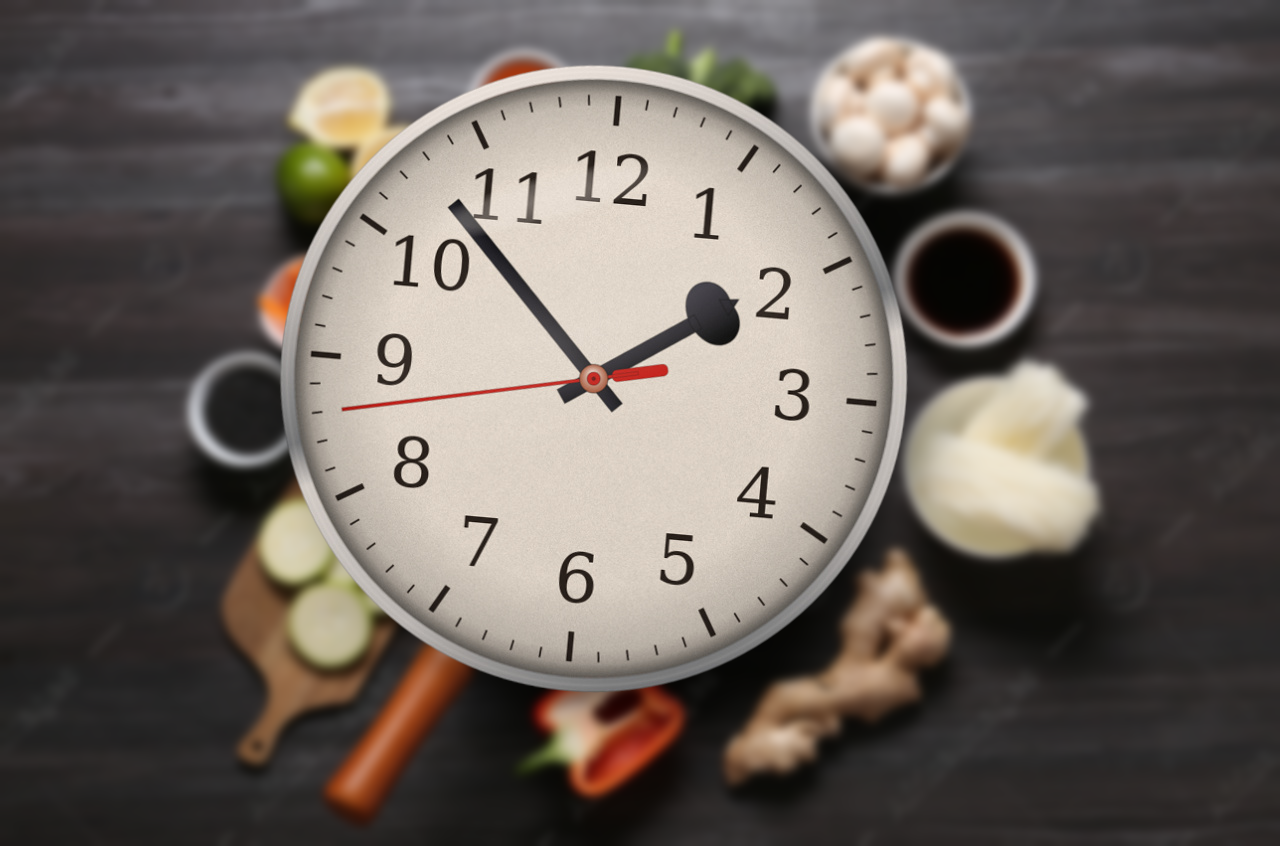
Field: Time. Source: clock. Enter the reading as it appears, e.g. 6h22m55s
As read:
1h52m43s
